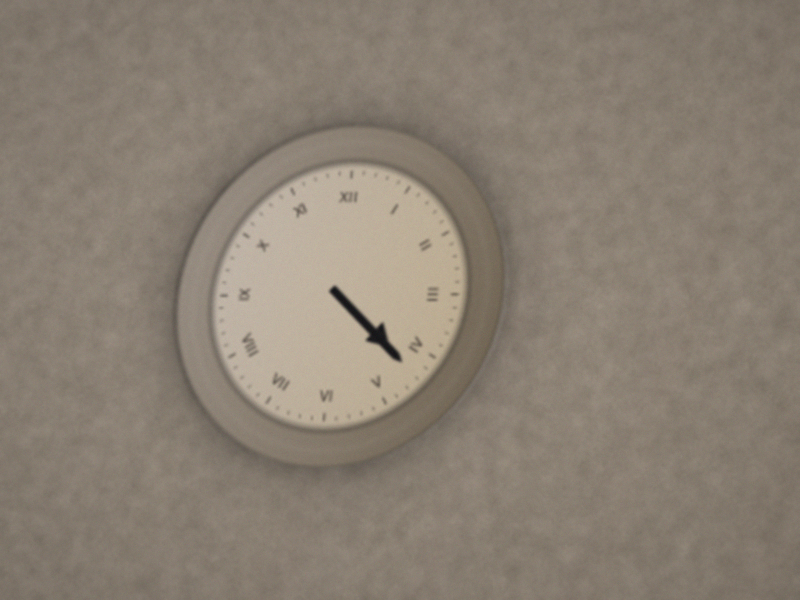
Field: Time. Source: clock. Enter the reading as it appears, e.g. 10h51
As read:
4h22
